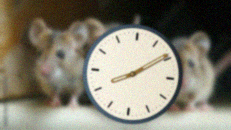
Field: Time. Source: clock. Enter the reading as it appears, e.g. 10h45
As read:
8h09
